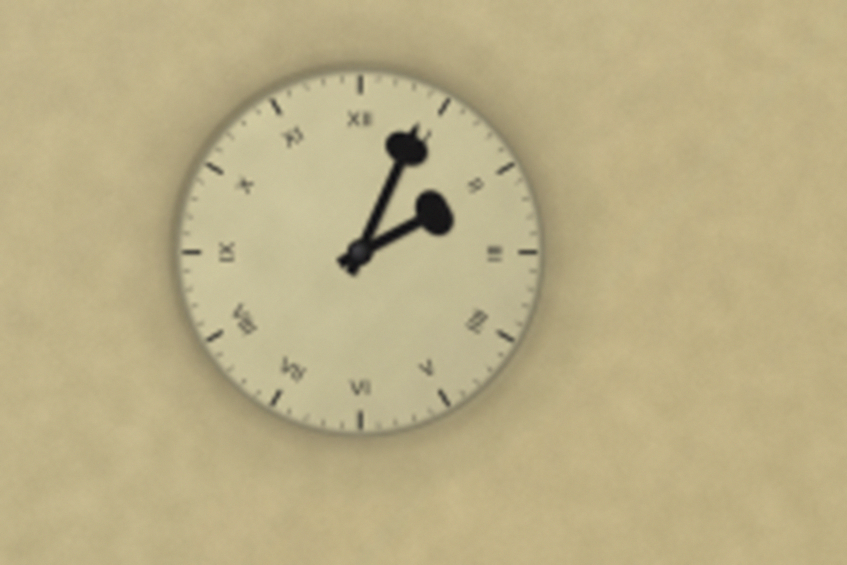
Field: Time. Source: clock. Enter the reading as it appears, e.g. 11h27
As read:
2h04
